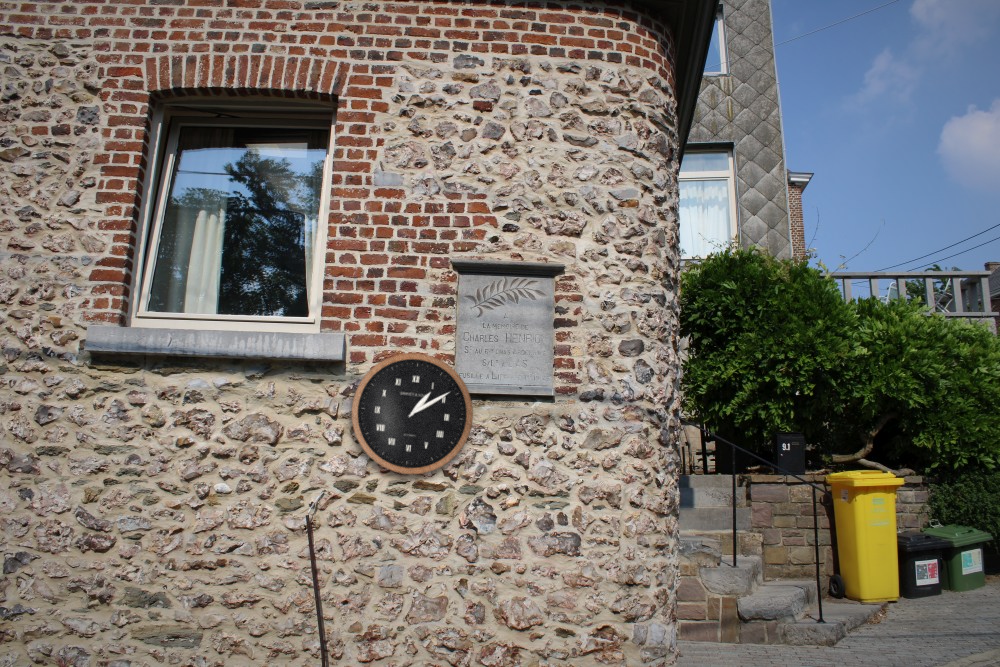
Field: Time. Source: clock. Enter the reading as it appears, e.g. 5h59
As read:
1h09
